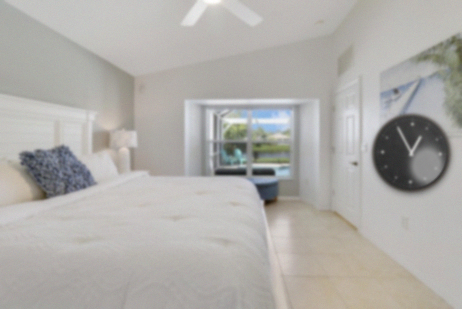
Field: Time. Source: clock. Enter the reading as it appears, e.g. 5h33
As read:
12h55
